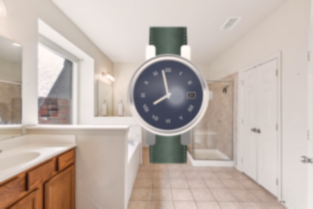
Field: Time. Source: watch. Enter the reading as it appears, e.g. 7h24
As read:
7h58
